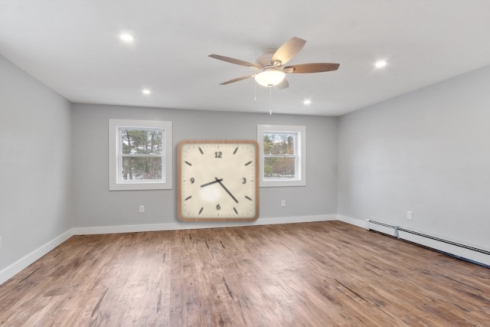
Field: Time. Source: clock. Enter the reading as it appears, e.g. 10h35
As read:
8h23
